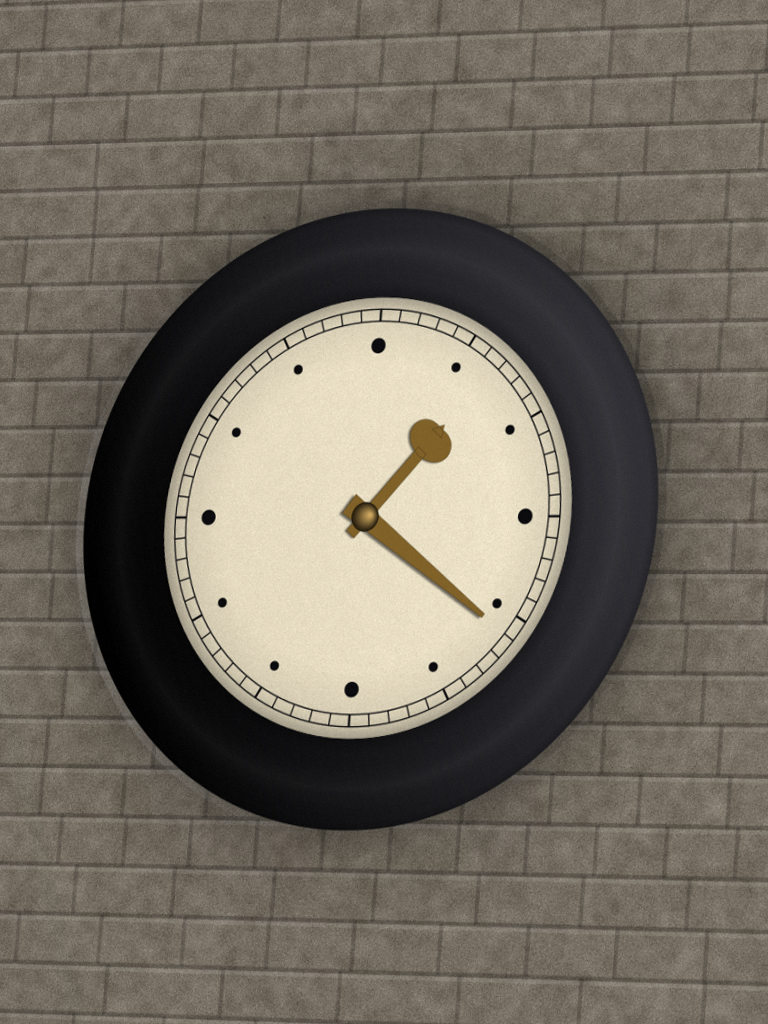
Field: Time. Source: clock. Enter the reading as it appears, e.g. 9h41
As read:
1h21
